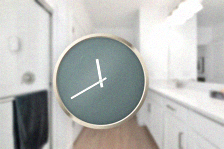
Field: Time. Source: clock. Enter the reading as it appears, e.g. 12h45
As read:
11h40
